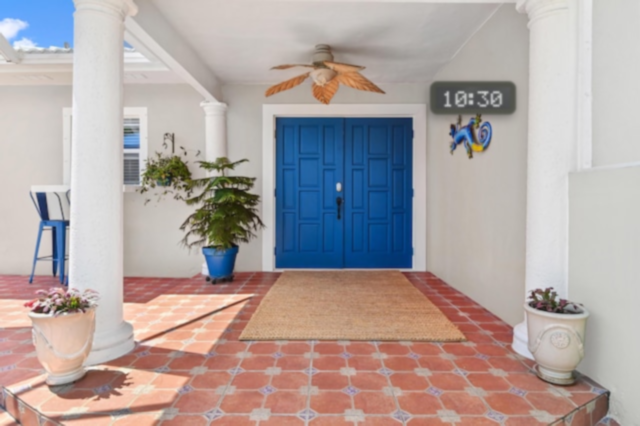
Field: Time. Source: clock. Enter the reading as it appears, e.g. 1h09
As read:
10h30
